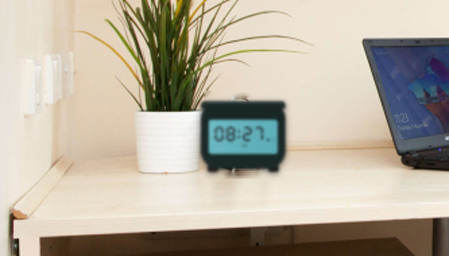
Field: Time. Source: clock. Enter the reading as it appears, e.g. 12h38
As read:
8h27
